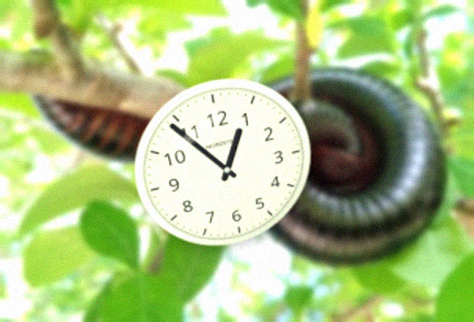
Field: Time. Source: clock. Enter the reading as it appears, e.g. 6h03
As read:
12h54
